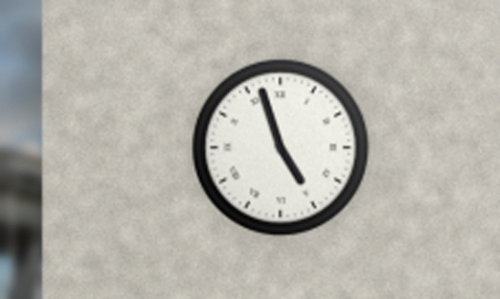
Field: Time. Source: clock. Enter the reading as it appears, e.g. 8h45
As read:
4h57
